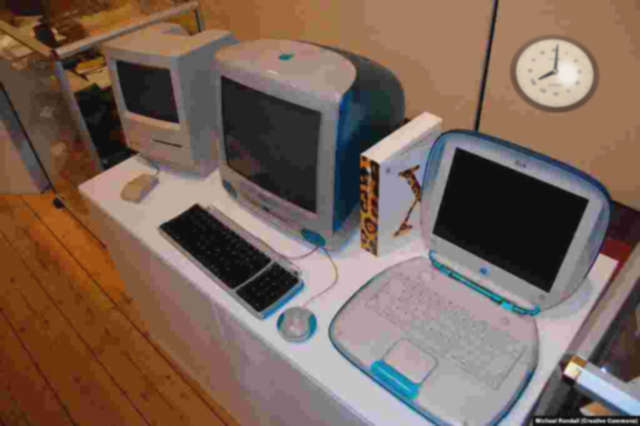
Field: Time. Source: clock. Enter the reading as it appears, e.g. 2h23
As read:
8h01
